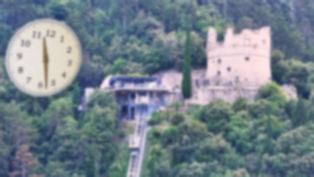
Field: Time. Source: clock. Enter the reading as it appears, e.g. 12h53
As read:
11h28
